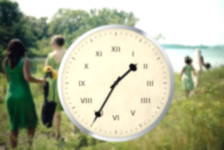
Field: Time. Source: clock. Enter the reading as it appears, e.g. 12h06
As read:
1h35
